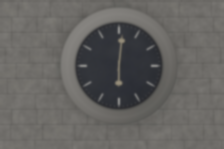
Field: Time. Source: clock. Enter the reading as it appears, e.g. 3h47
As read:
6h01
